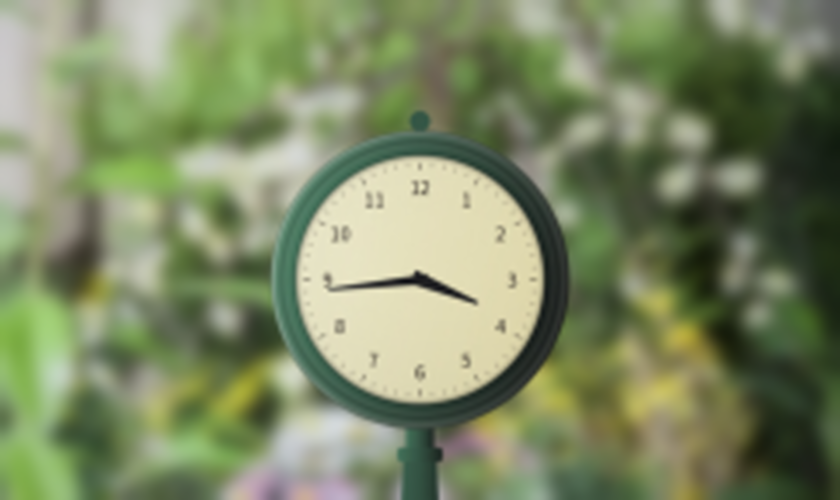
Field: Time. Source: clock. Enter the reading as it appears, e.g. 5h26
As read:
3h44
